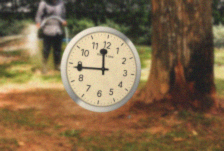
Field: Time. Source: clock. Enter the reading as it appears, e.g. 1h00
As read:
11h44
